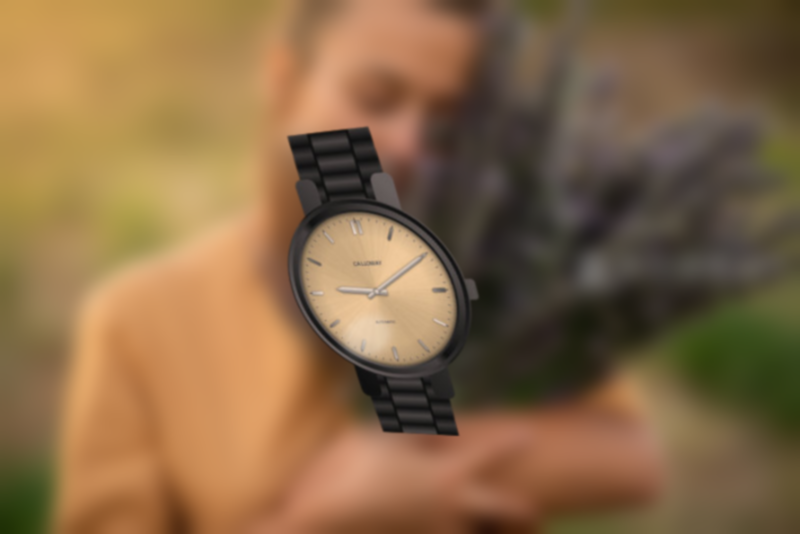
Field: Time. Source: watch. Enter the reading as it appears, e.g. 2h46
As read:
9h10
